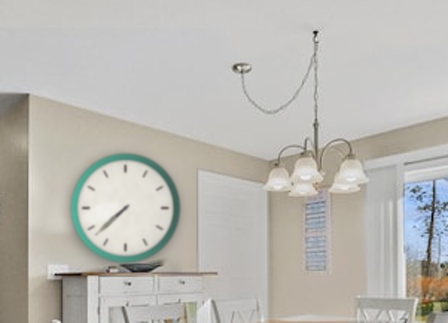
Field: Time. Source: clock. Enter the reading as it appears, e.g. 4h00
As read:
7h38
